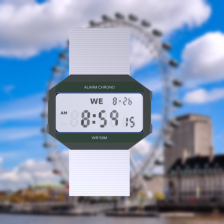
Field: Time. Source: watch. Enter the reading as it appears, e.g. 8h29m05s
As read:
8h59m15s
